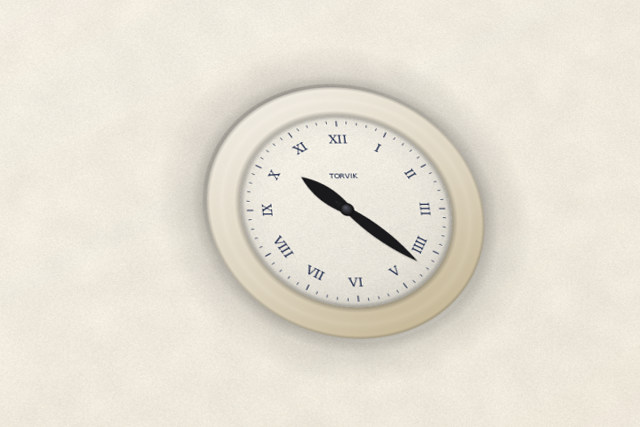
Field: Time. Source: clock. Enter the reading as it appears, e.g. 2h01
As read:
10h22
